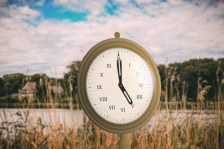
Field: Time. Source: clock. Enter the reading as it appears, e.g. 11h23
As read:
5h00
